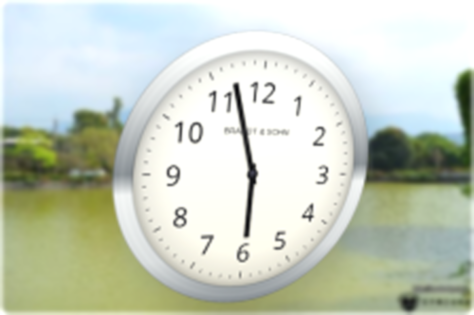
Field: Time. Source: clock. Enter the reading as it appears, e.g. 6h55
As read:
5h57
